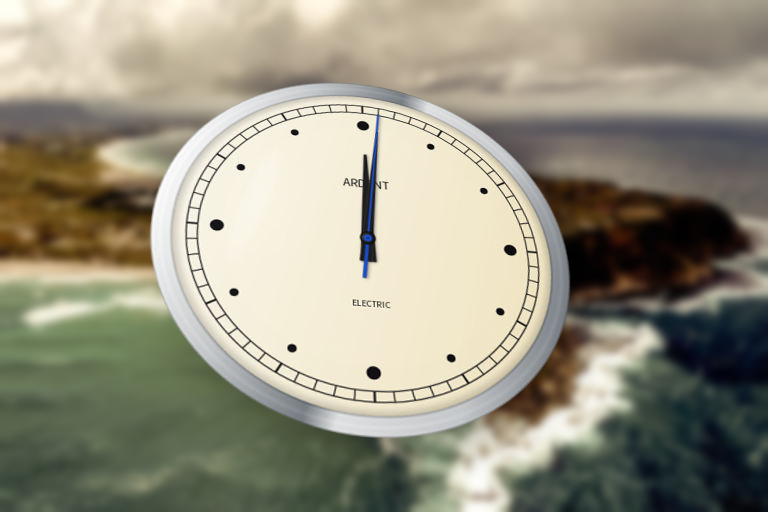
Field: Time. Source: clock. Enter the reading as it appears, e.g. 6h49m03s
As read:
12h01m01s
